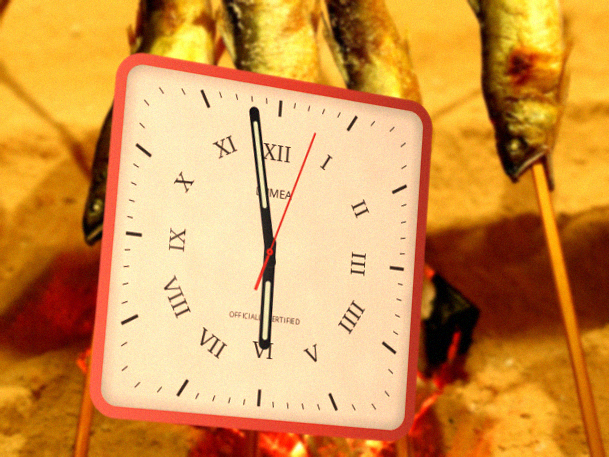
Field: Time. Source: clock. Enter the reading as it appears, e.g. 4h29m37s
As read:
5h58m03s
